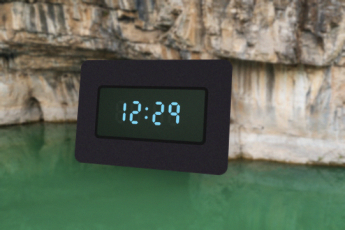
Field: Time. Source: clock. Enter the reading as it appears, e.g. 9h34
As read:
12h29
